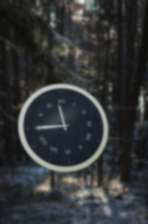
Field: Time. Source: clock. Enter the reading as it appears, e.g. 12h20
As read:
11h45
